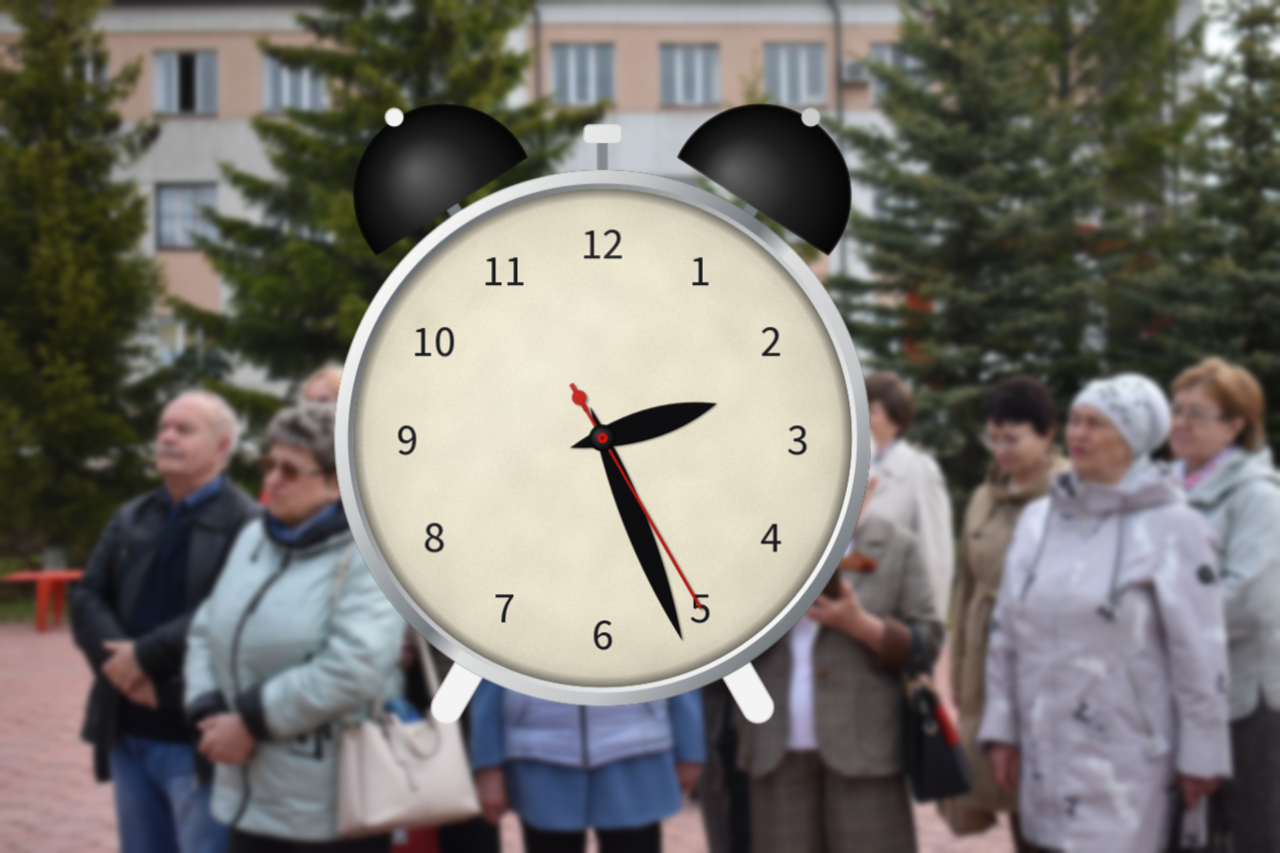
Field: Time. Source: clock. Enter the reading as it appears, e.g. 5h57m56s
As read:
2h26m25s
